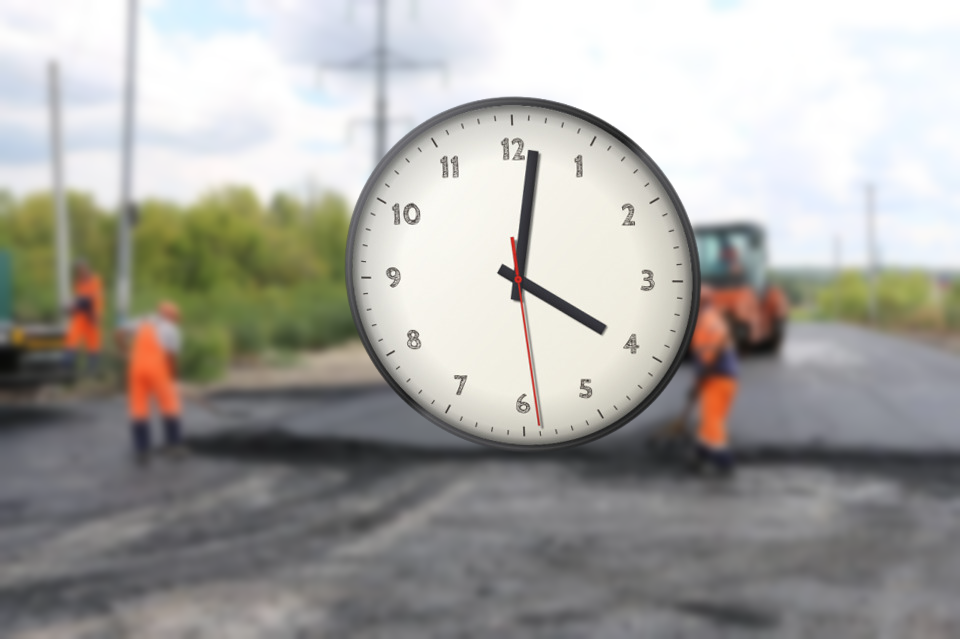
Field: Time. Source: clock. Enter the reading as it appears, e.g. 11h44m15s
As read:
4h01m29s
